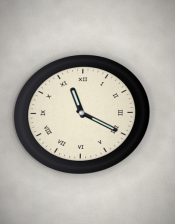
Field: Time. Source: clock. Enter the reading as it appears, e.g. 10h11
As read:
11h20
